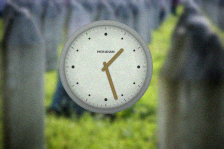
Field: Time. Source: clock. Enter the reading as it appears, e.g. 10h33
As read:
1h27
